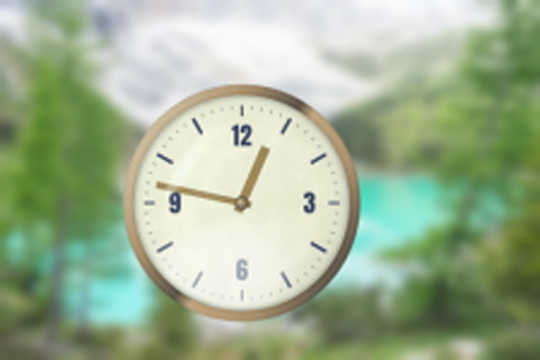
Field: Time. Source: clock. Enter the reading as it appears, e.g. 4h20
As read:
12h47
